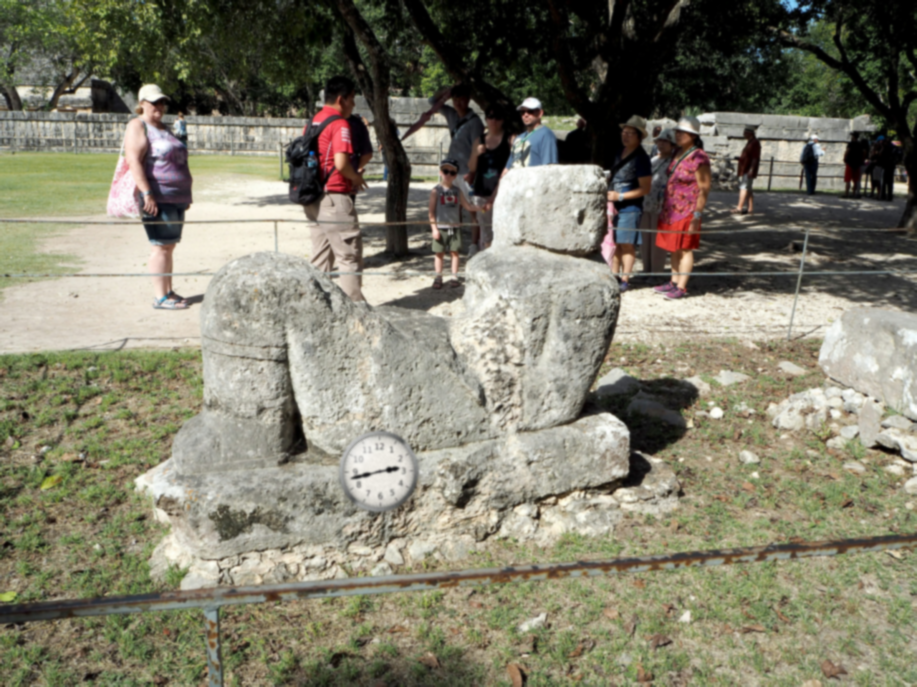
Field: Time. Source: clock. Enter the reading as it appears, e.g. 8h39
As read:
2h43
